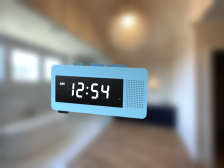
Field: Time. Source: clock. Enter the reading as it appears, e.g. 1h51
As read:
12h54
